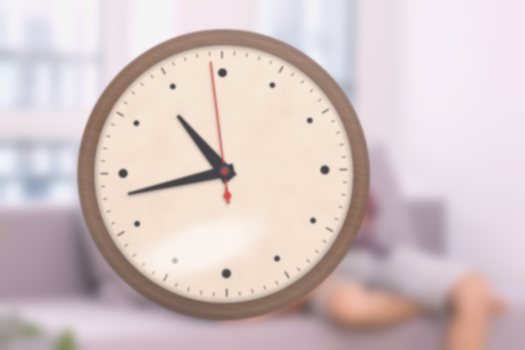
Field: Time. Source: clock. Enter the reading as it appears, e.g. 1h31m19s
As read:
10h42m59s
